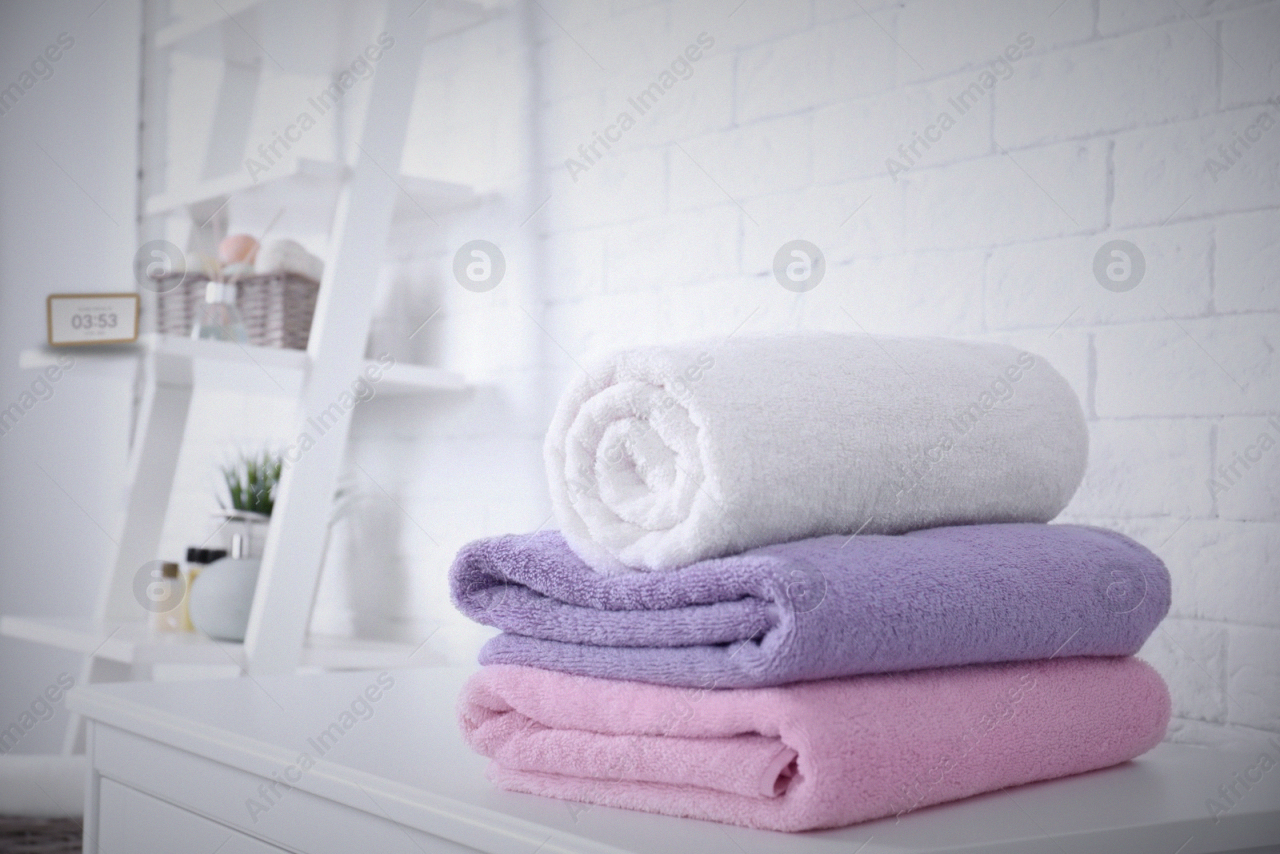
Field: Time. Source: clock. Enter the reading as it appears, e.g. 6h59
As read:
3h53
